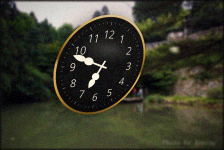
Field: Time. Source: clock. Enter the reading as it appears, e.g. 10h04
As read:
6h48
